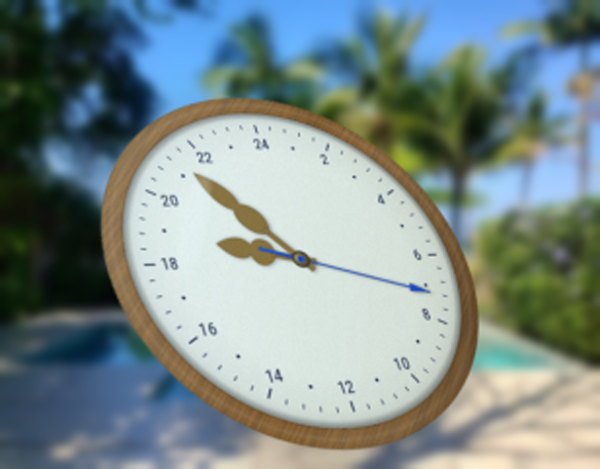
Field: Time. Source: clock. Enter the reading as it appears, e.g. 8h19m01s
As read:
18h53m18s
